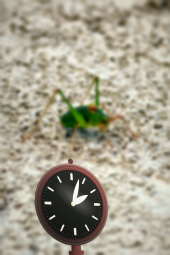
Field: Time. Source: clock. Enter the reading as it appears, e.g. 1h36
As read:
2h03
